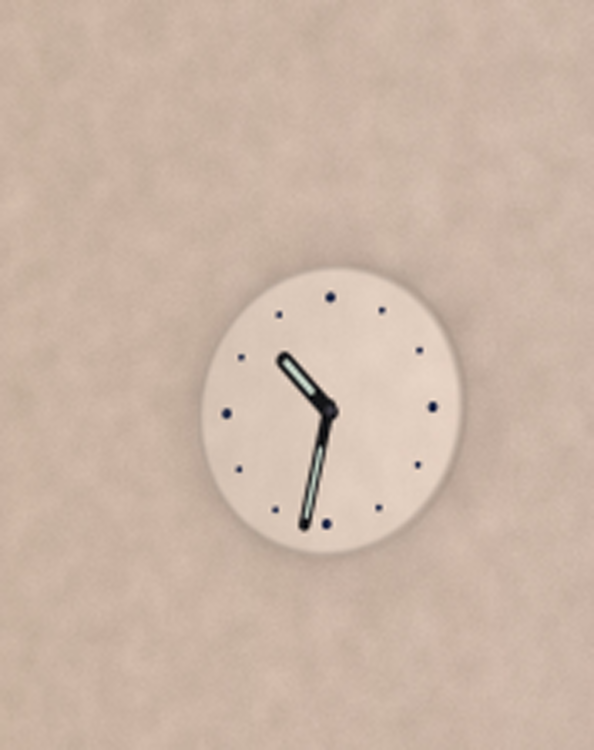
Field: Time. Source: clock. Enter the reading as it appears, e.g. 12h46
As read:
10h32
